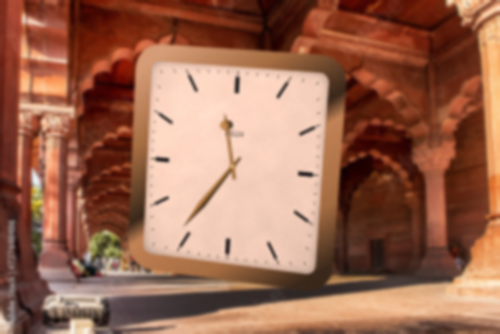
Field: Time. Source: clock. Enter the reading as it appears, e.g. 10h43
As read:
11h36
